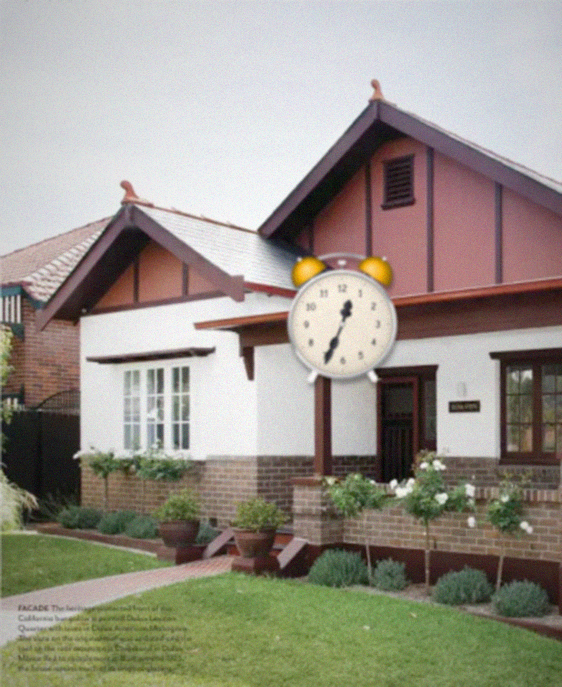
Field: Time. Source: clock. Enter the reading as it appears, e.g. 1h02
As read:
12h34
